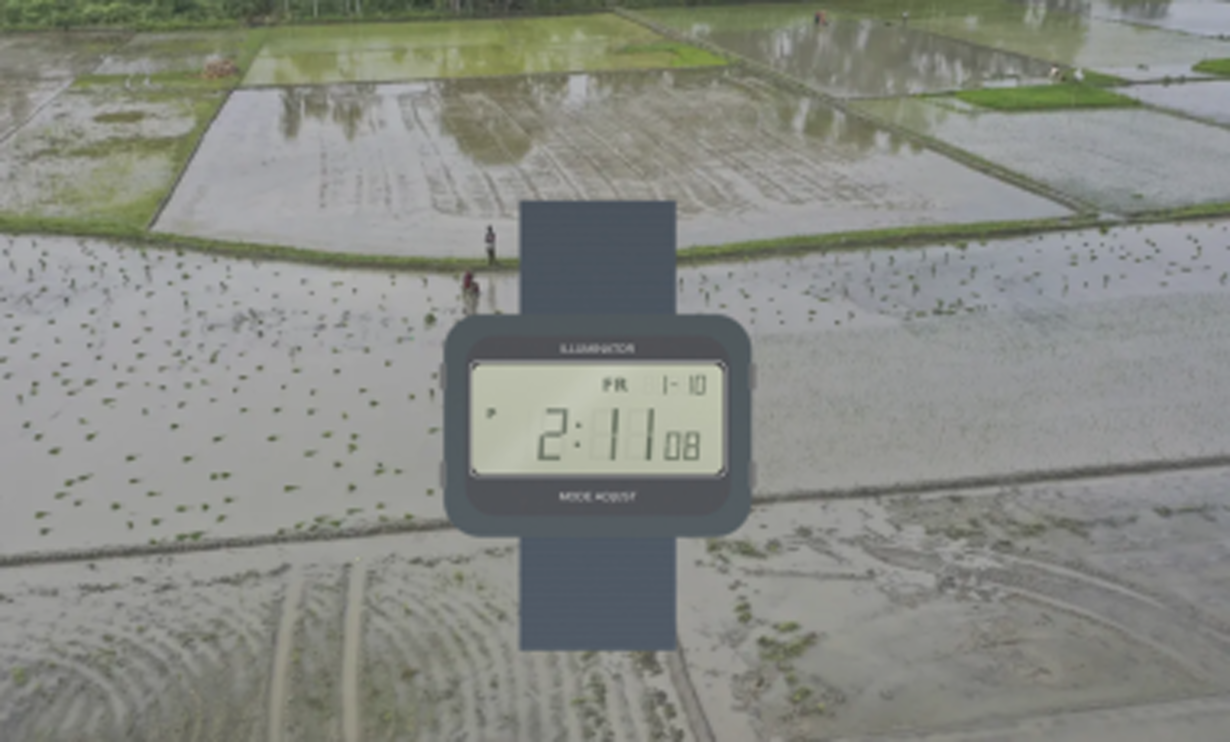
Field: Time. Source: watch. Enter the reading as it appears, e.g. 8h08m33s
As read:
2h11m08s
